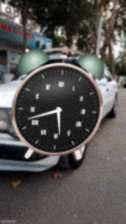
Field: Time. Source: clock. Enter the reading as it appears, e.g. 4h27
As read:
5h42
